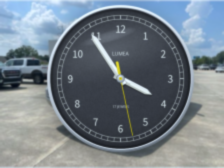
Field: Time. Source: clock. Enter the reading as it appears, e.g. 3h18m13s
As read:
3h54m28s
